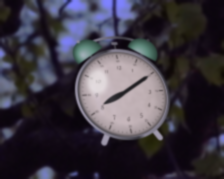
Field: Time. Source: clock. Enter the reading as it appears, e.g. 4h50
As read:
8h10
